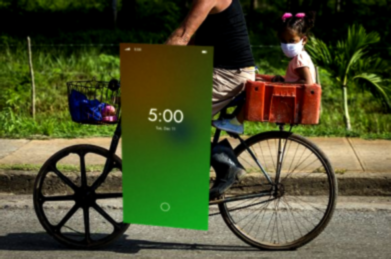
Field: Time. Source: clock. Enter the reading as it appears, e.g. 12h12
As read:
5h00
